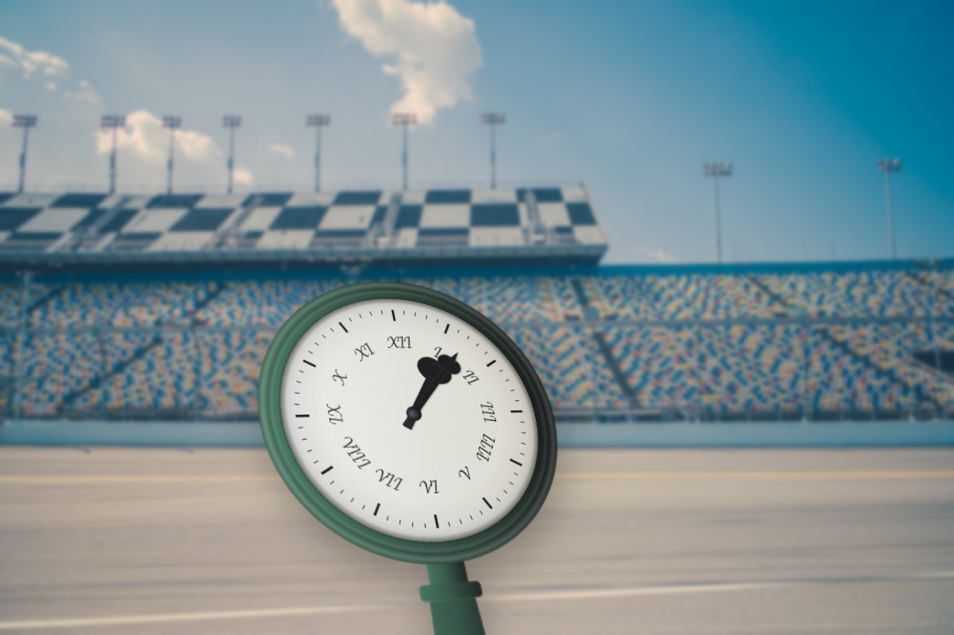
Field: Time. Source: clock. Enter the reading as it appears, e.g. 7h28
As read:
1h07
